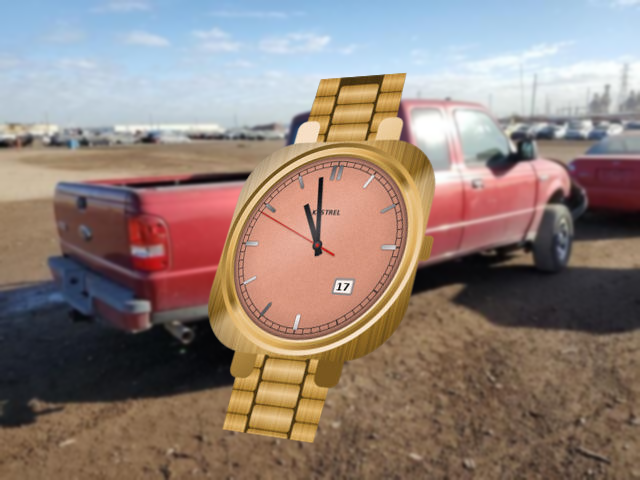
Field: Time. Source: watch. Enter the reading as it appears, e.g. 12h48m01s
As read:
10h57m49s
